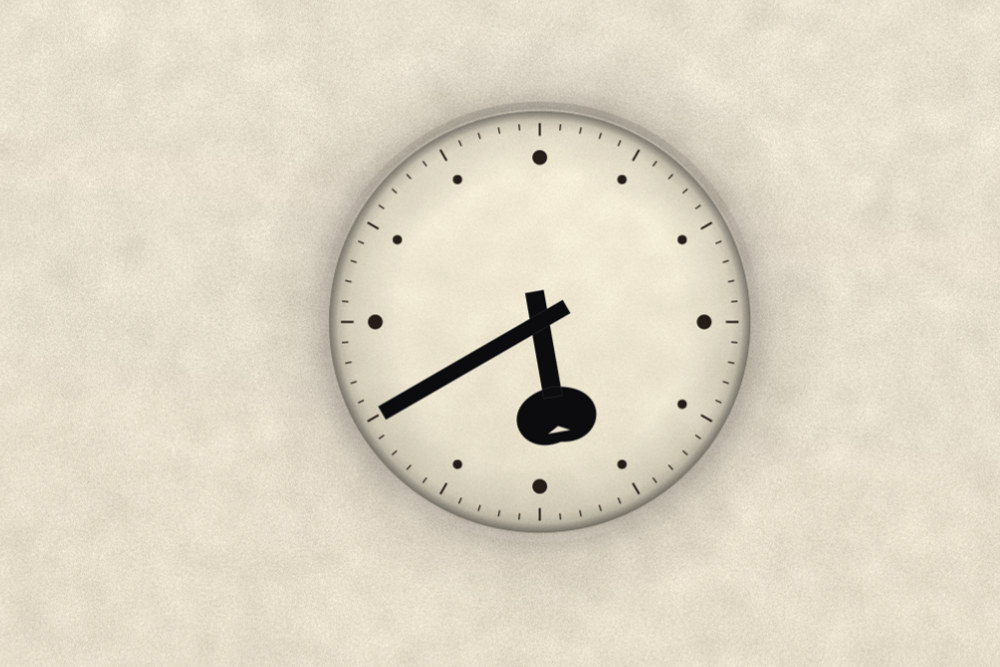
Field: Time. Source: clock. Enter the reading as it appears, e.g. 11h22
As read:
5h40
